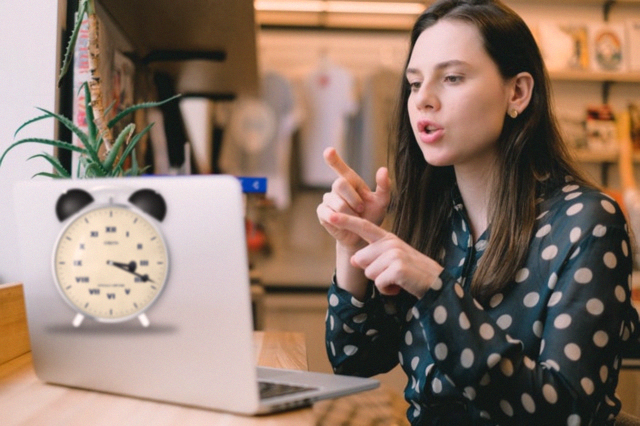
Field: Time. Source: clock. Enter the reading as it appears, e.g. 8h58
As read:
3h19
